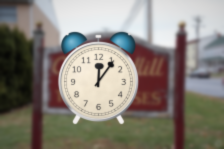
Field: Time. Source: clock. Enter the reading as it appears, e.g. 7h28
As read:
12h06
